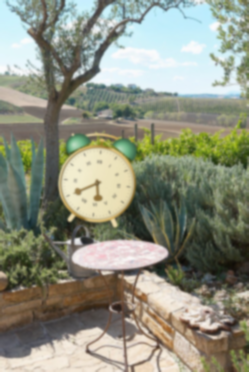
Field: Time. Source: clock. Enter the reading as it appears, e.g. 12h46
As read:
5h40
